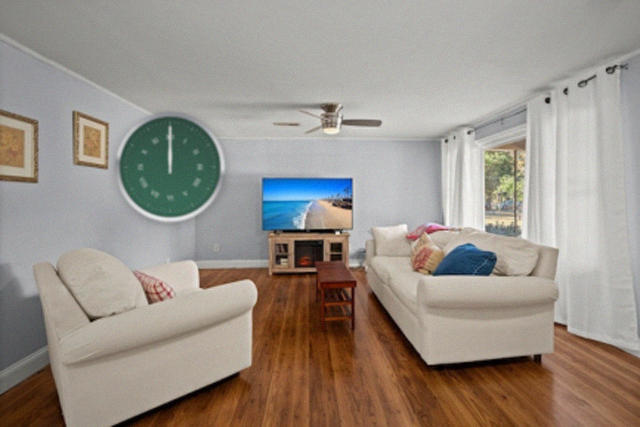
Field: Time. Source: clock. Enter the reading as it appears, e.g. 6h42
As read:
12h00
